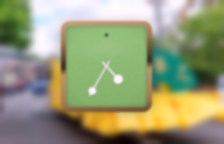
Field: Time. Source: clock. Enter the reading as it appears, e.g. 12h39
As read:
4h35
